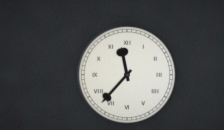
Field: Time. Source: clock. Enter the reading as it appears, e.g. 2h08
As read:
11h37
